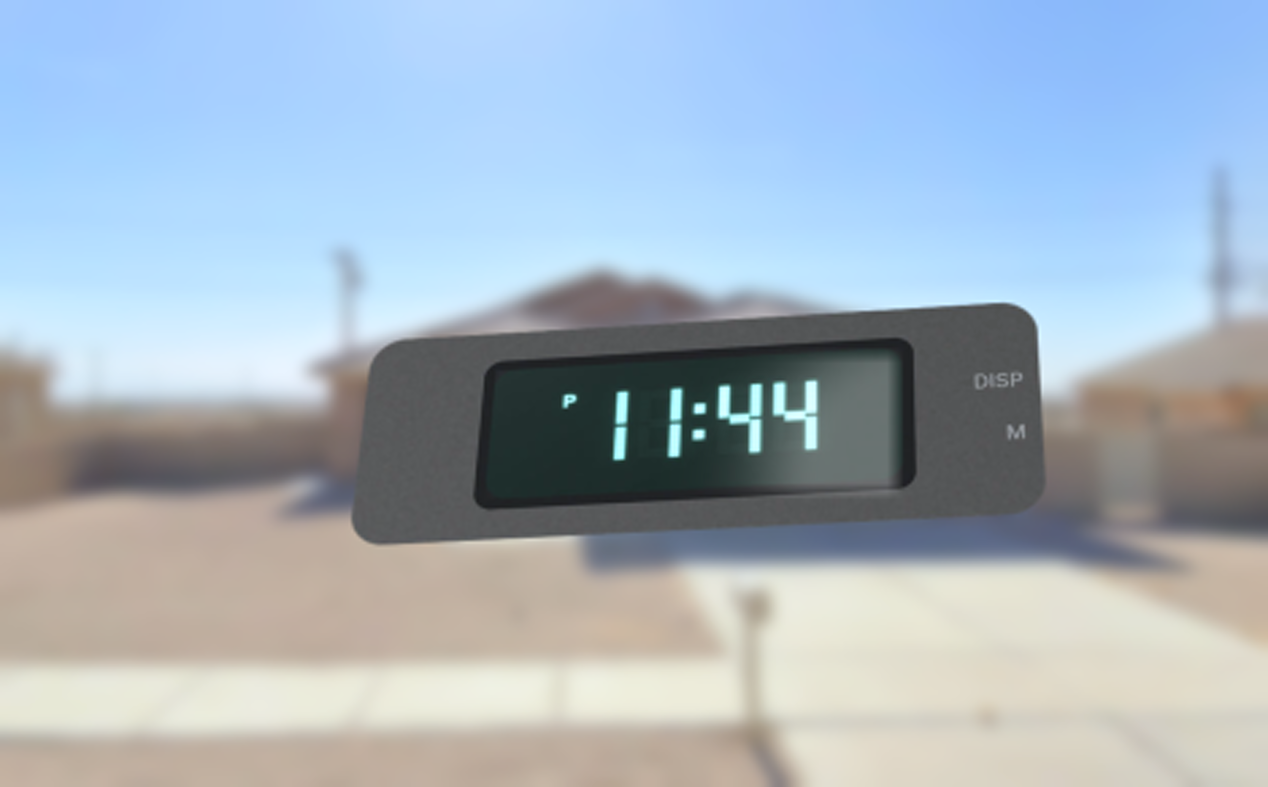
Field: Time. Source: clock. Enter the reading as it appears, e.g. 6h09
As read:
11h44
